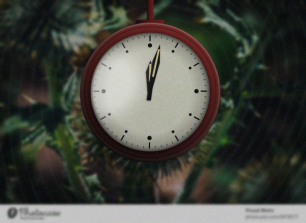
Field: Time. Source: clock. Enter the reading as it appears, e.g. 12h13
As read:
12h02
